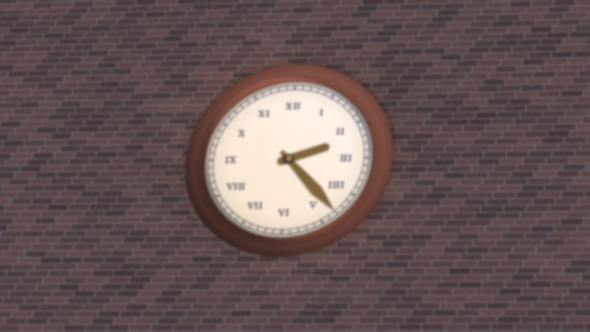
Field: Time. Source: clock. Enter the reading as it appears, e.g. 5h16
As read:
2h23
